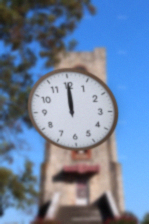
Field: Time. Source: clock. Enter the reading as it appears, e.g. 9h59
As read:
12h00
